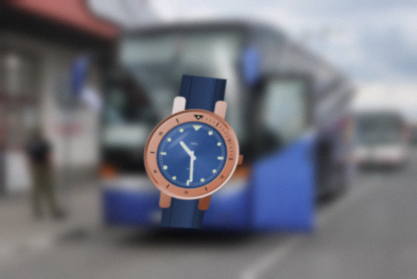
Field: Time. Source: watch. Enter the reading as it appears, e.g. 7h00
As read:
10h29
